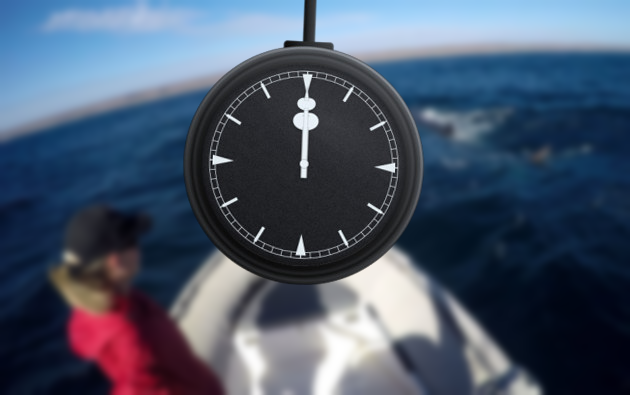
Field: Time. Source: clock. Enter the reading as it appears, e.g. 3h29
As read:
12h00
